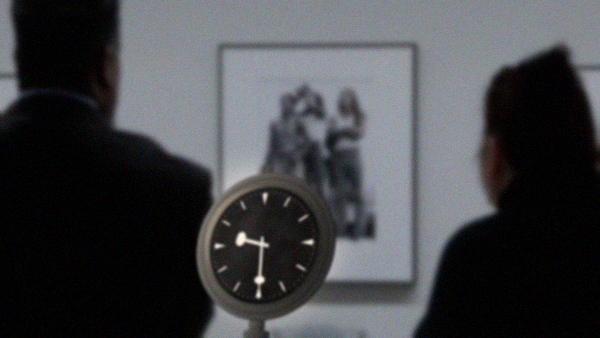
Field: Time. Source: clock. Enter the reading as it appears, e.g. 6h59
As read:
9h30
